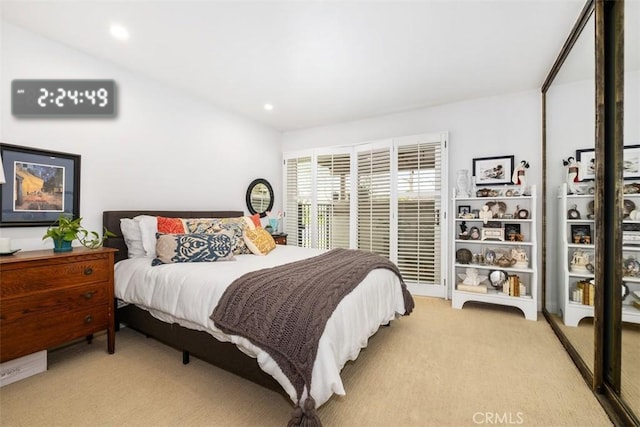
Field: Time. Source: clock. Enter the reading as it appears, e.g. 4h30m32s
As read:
2h24m49s
